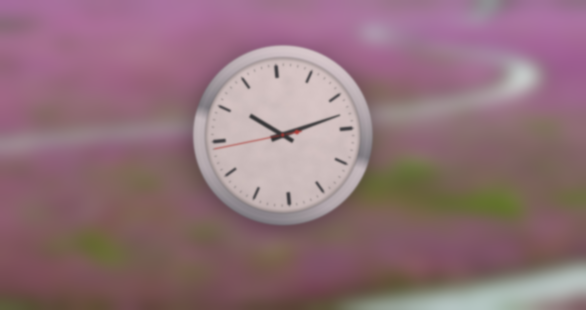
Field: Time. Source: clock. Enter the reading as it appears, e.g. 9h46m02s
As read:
10h12m44s
